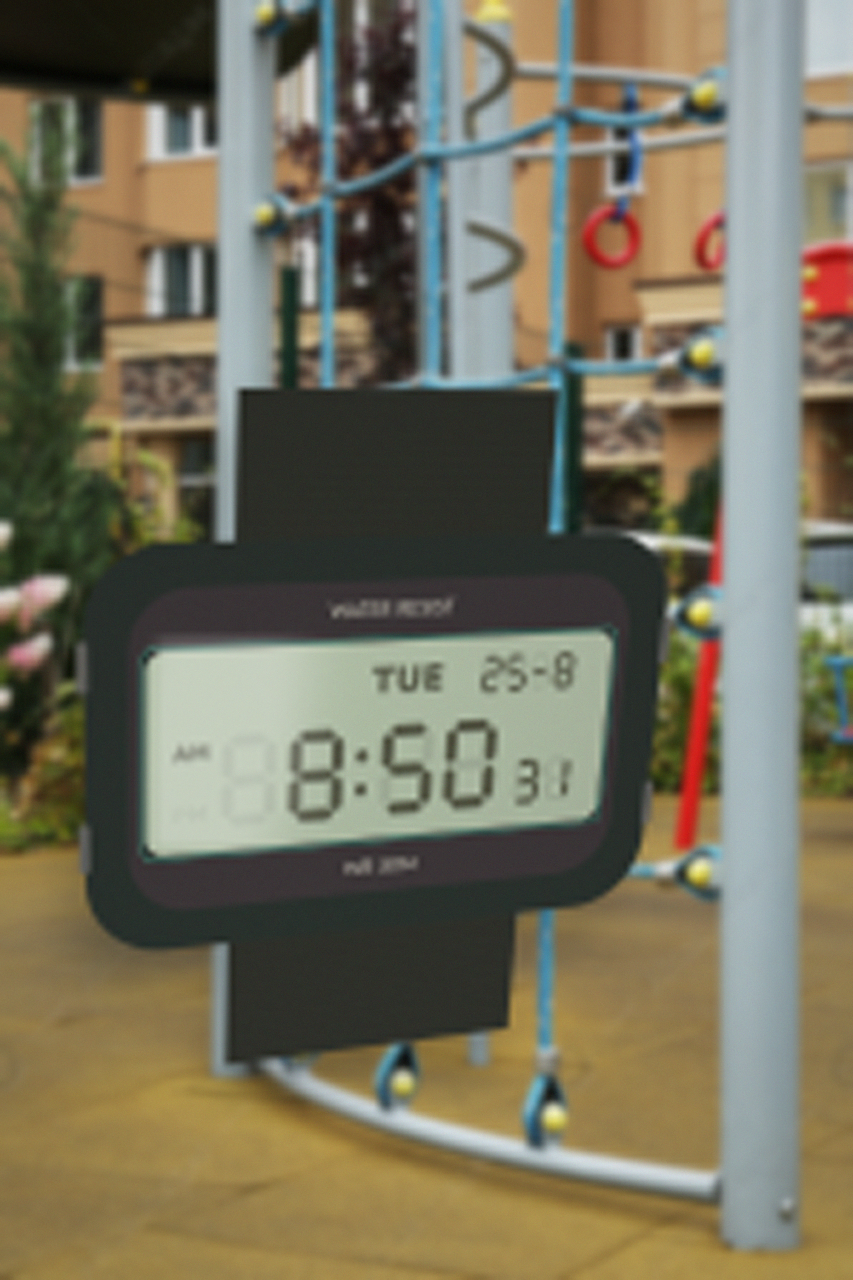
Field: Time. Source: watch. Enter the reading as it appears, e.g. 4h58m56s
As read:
8h50m31s
